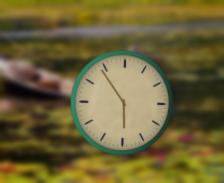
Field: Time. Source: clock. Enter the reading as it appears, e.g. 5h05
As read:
5h54
